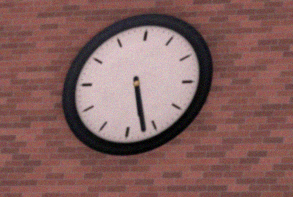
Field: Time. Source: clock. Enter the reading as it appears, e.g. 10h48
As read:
5h27
